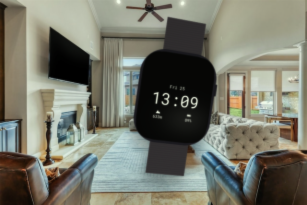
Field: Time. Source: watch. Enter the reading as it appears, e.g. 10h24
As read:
13h09
